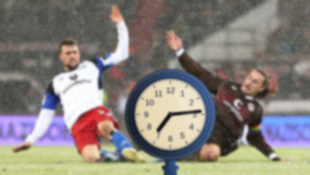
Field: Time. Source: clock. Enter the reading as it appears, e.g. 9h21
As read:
7h14
